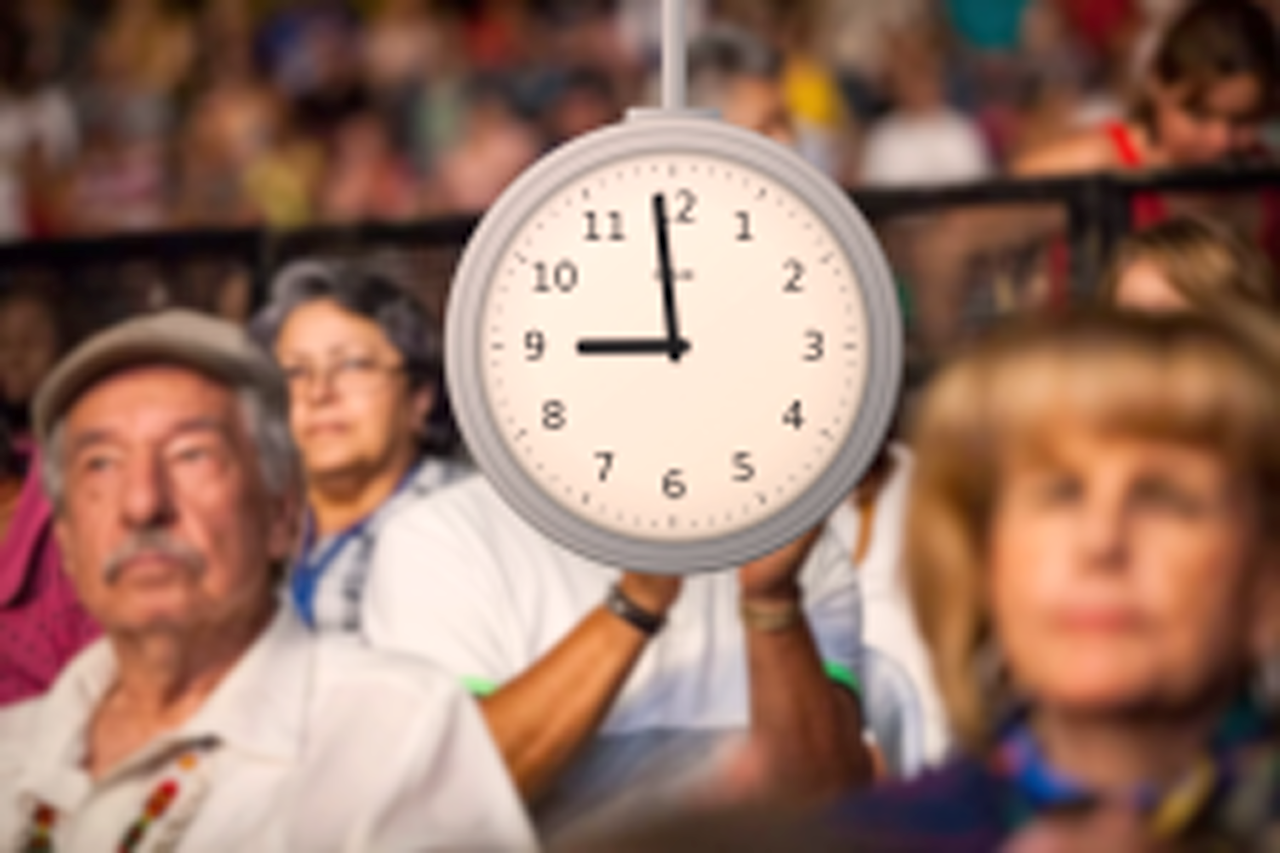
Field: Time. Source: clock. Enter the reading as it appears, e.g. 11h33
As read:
8h59
